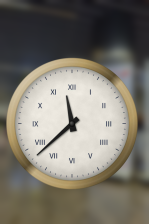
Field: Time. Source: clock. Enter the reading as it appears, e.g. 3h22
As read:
11h38
